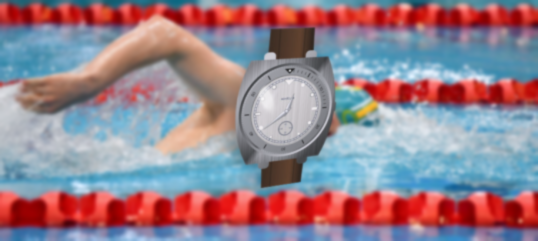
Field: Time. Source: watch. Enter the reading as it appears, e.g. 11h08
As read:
12h39
